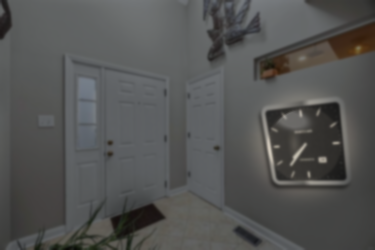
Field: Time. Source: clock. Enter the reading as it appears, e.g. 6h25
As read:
7h37
